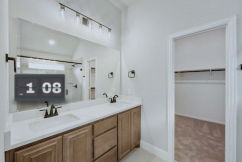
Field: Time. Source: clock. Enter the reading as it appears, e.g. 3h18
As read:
1h08
